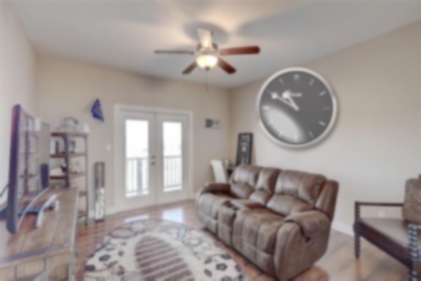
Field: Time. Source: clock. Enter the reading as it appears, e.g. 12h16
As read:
10h50
